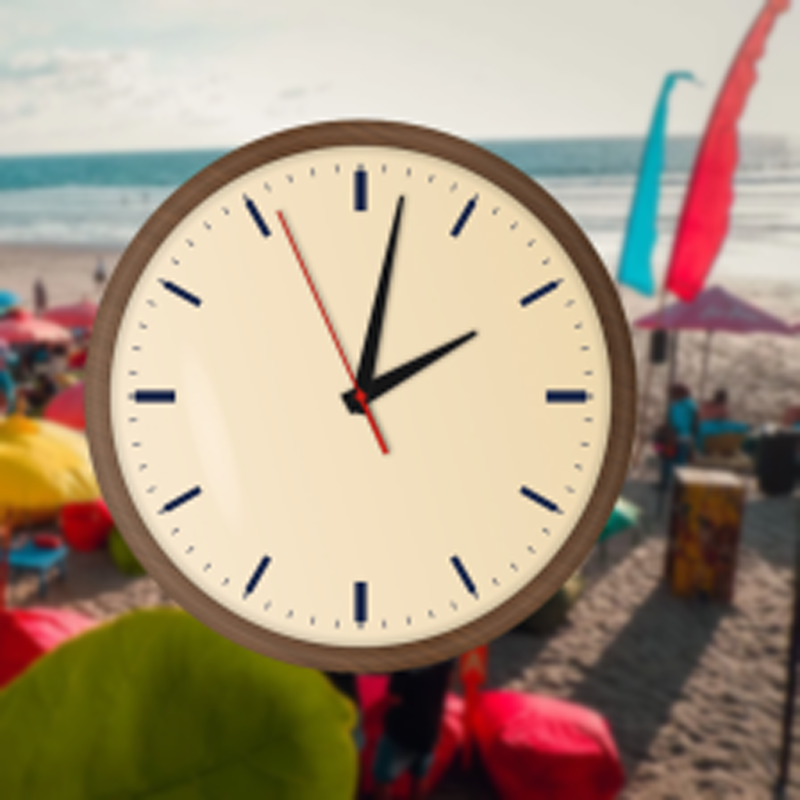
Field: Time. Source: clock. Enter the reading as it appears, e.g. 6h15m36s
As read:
2h01m56s
